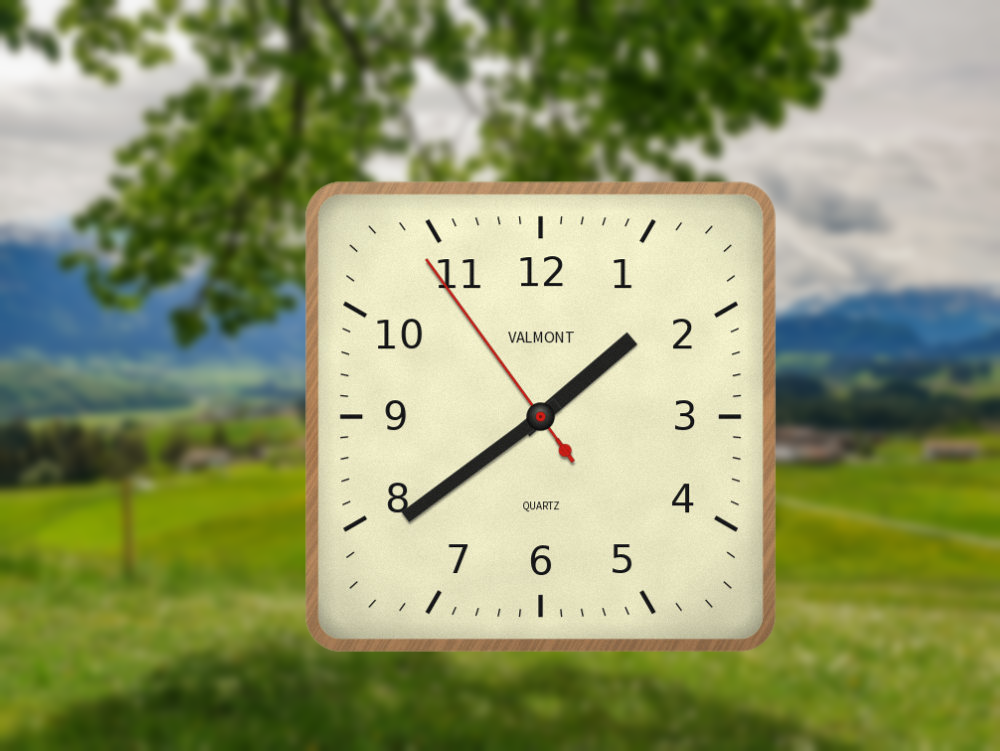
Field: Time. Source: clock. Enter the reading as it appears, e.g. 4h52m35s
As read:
1h38m54s
